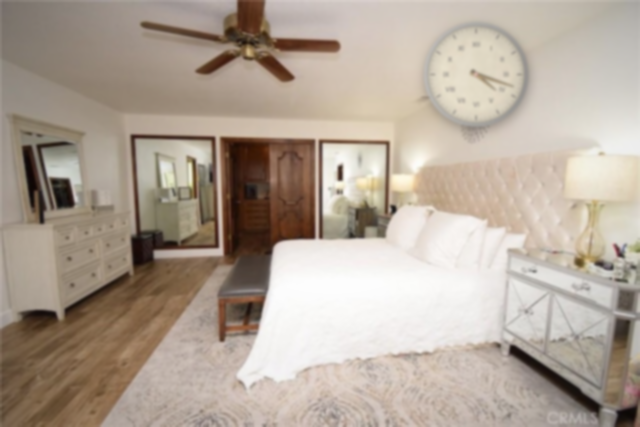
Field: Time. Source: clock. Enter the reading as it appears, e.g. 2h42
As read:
4h18
